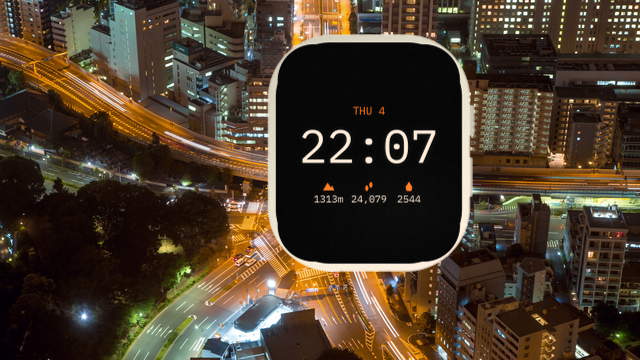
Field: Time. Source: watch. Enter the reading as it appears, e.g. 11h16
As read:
22h07
